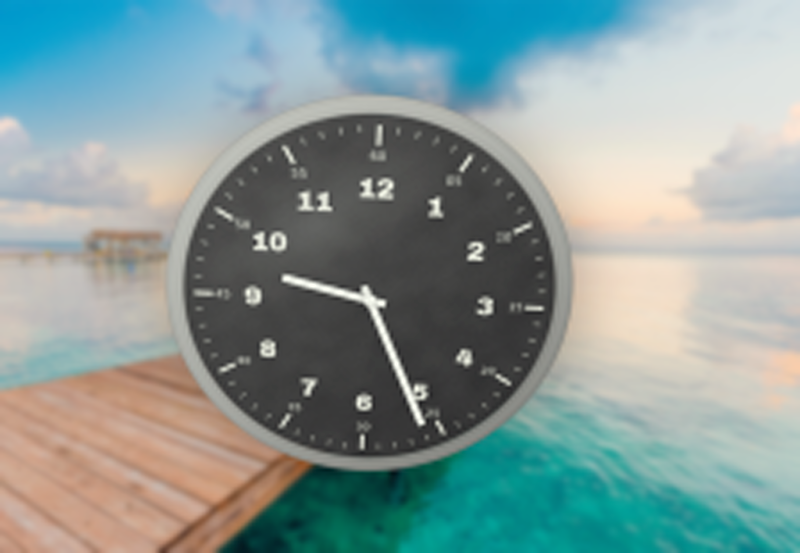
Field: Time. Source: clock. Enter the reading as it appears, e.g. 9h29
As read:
9h26
